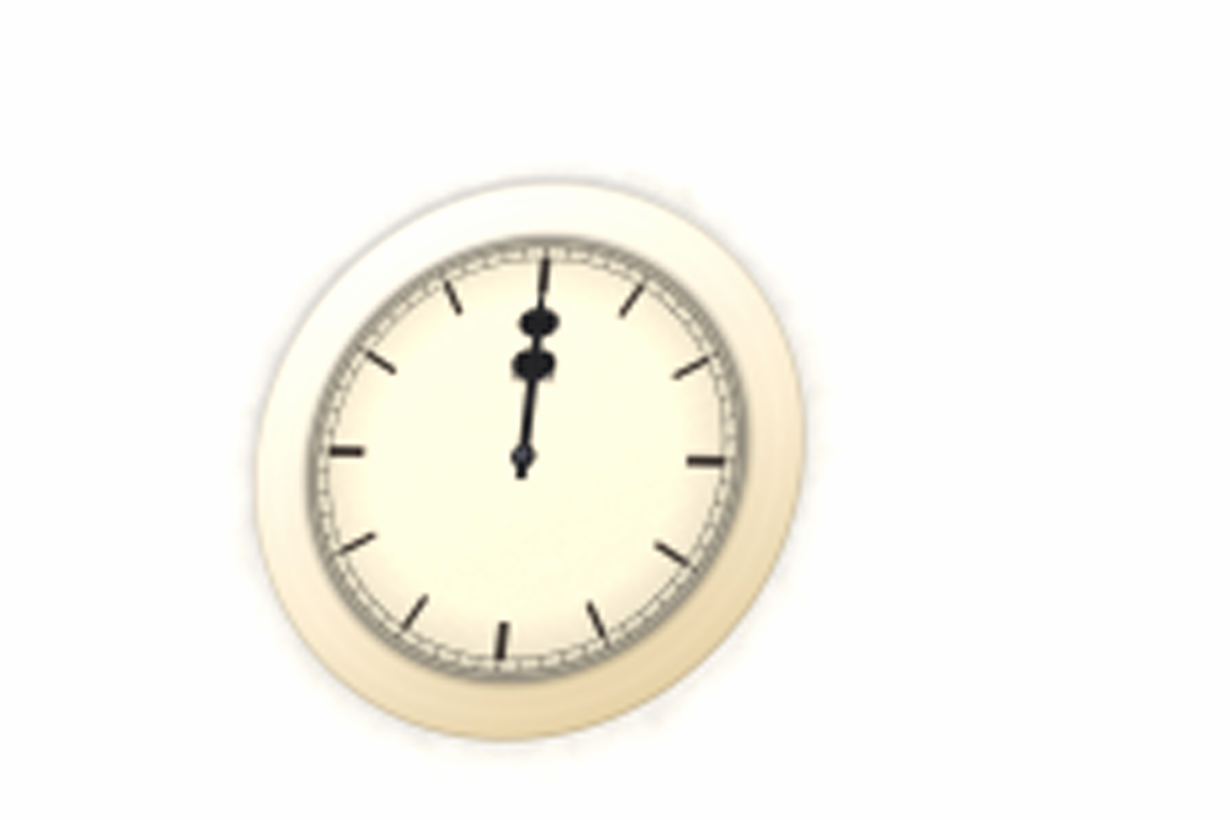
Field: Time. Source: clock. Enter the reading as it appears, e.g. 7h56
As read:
12h00
